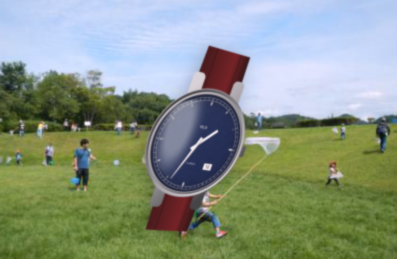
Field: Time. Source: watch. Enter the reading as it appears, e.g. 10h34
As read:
1h34
